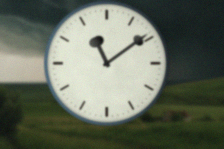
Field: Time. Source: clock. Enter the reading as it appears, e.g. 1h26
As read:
11h09
